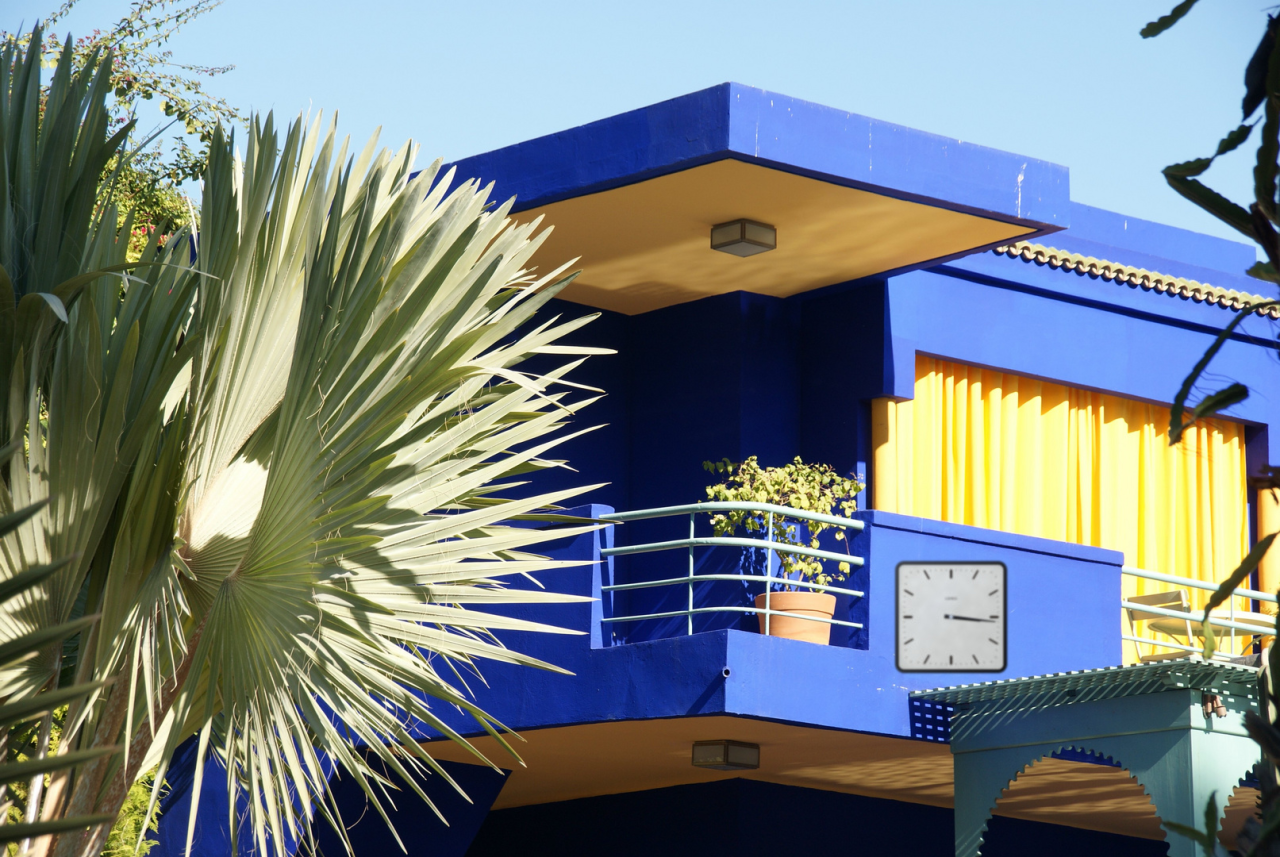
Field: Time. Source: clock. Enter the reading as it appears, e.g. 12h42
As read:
3h16
